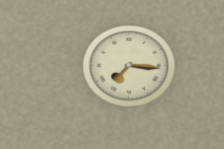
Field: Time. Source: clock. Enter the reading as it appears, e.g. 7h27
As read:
7h16
